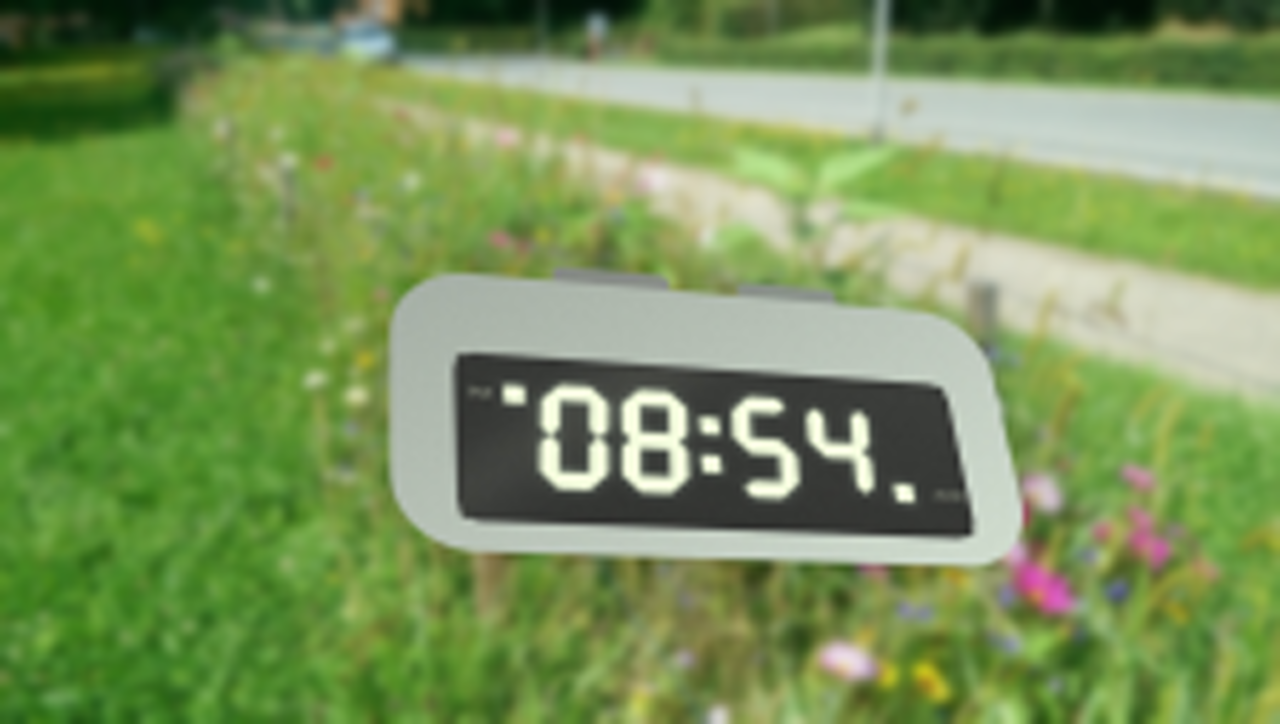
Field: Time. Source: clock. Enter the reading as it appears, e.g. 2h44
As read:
8h54
